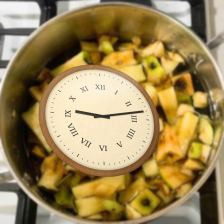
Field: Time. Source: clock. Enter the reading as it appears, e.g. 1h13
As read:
9h13
